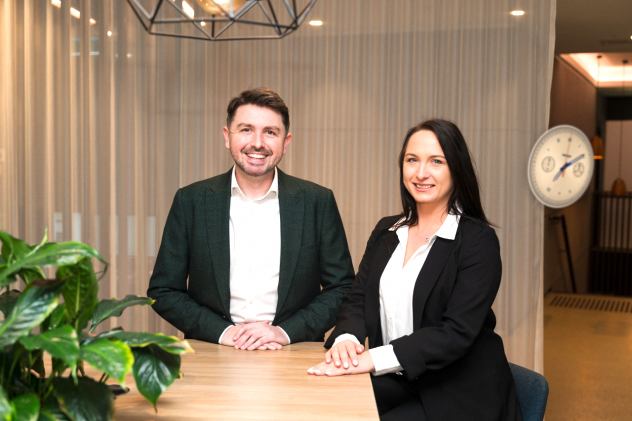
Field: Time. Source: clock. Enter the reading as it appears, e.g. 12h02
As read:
7h09
